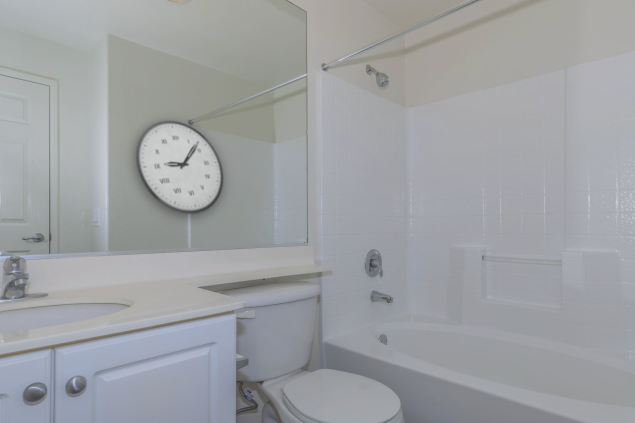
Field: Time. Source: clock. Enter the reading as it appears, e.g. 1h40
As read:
9h08
